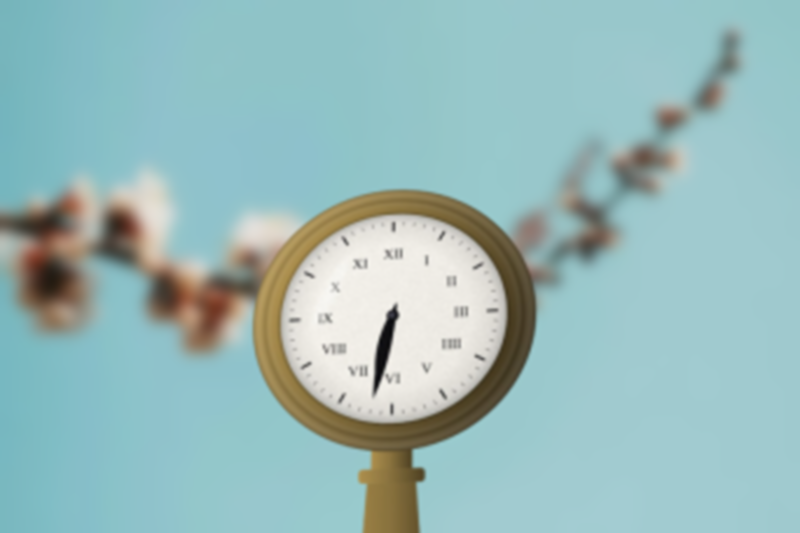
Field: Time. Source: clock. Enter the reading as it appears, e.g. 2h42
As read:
6h32
